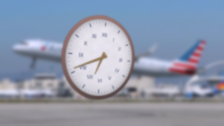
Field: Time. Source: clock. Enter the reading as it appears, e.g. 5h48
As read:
6h41
